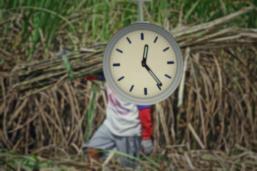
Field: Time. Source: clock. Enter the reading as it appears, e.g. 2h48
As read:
12h24
